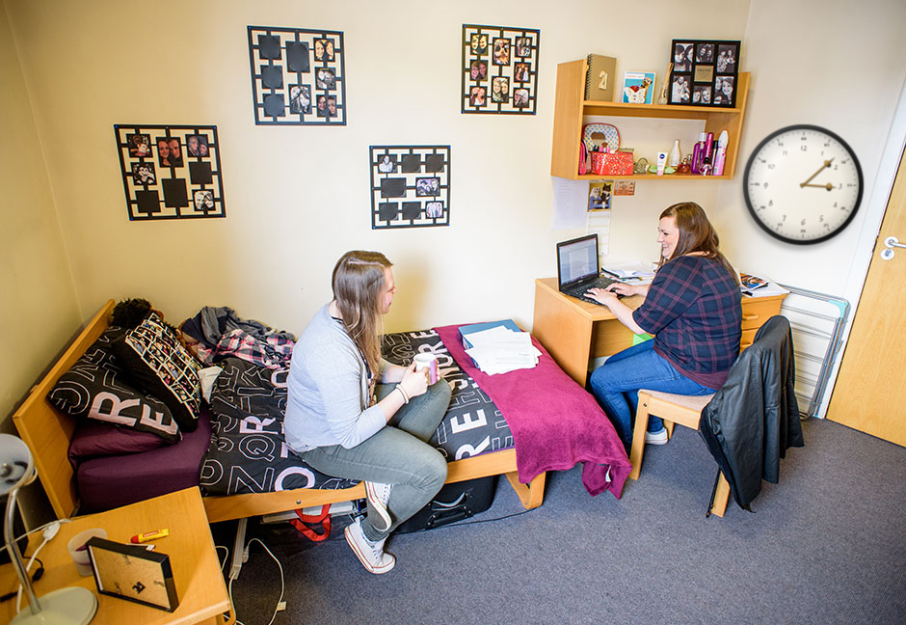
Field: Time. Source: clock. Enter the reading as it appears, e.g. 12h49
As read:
3h08
